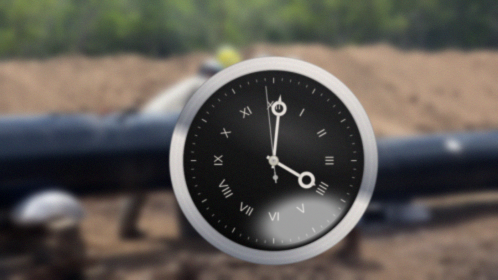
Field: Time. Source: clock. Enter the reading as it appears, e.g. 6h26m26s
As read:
4h00m59s
